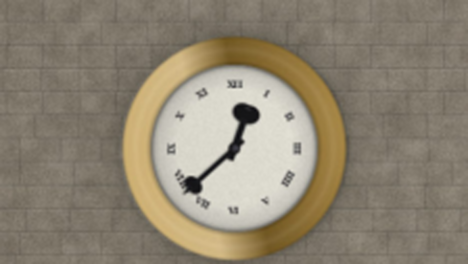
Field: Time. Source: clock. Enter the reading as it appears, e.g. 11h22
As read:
12h38
